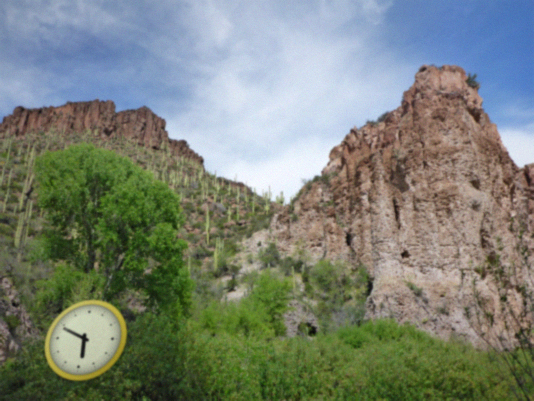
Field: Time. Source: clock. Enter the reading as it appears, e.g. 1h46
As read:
5h49
